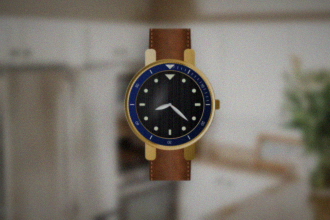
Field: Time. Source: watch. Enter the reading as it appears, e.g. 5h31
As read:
8h22
